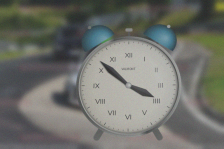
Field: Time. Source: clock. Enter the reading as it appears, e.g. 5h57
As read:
3h52
